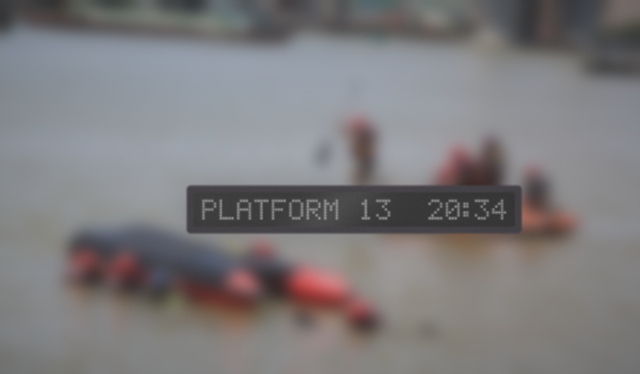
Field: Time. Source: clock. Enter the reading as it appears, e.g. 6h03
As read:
20h34
